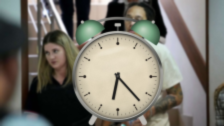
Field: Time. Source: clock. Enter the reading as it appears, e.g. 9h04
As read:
6h23
